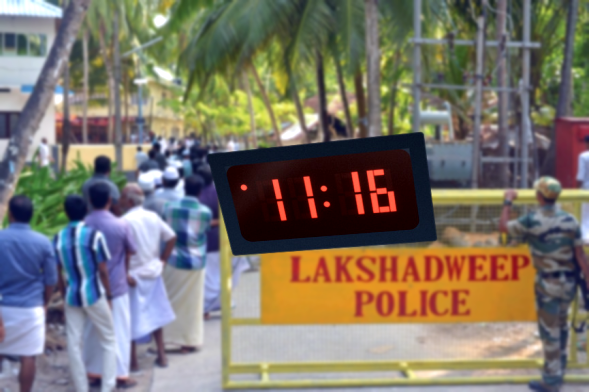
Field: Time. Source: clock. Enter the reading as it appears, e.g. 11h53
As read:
11h16
